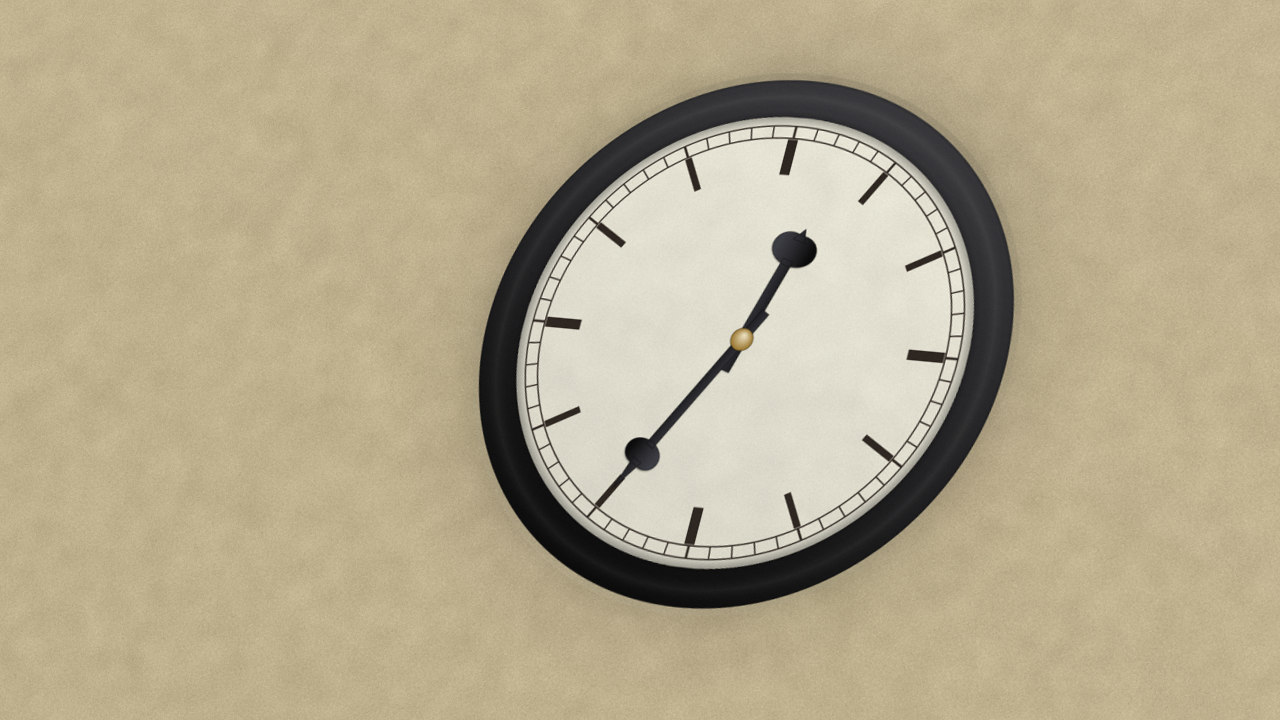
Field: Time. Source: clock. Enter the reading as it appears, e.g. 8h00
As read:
12h35
